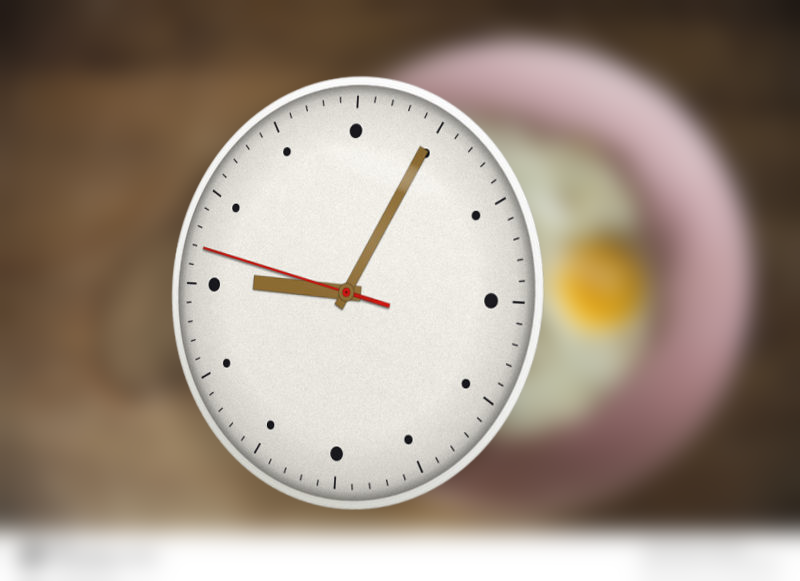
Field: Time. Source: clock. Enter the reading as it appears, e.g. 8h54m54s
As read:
9h04m47s
